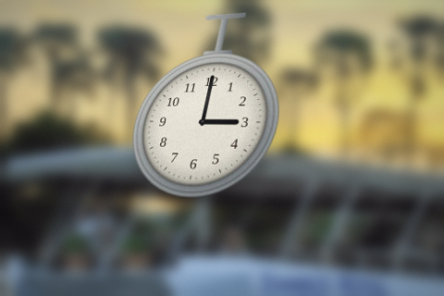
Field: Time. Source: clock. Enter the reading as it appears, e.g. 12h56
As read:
3h00
